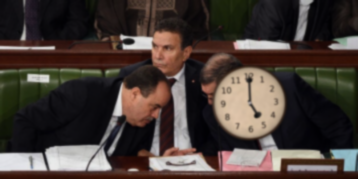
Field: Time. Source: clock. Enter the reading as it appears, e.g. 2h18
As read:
5h00
